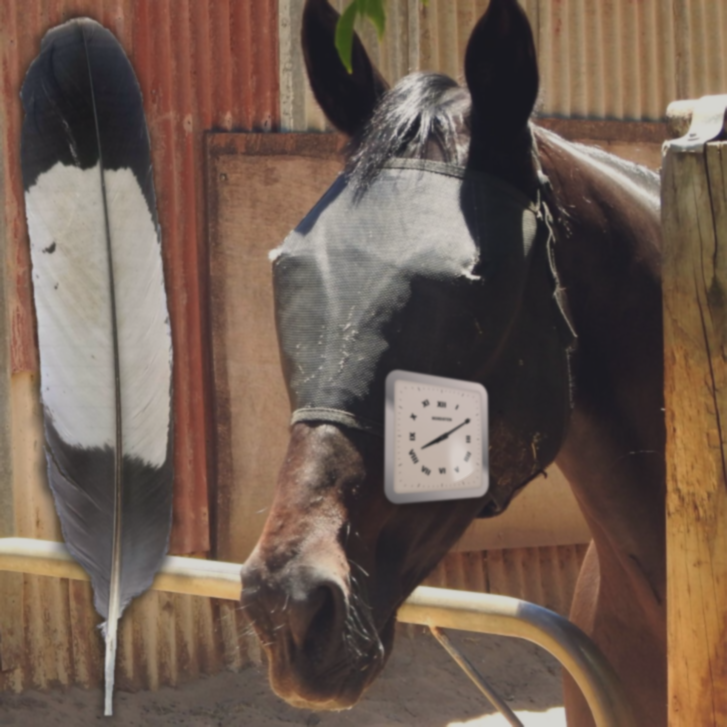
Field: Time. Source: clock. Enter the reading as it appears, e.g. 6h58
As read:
8h10
